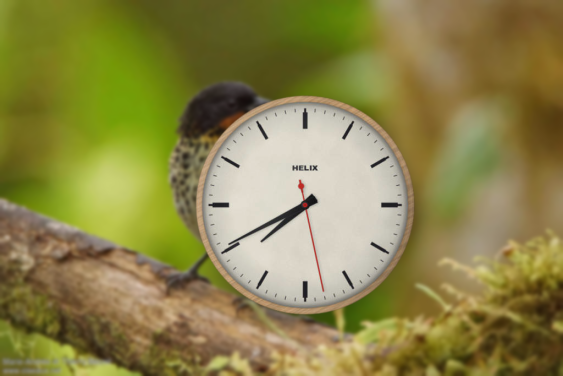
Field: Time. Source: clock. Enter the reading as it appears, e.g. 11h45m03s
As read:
7h40m28s
